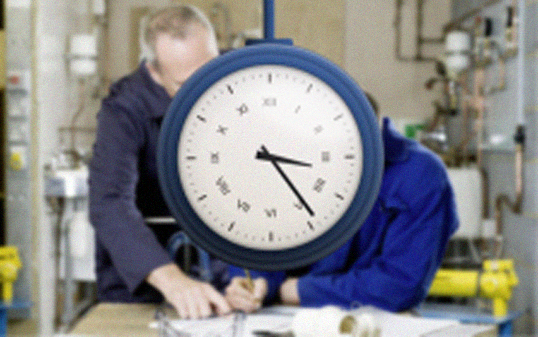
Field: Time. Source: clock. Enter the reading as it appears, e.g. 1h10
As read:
3h24
